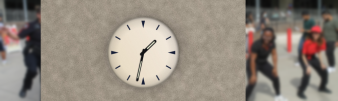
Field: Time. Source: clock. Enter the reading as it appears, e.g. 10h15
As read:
1h32
